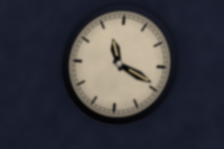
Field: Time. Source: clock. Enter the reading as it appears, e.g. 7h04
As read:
11h19
